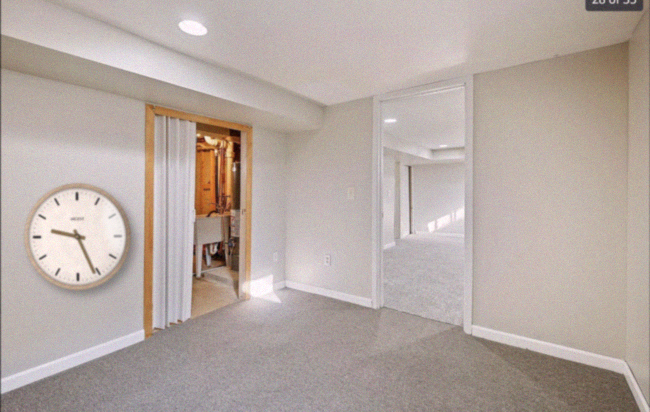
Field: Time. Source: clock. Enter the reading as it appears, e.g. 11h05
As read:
9h26
